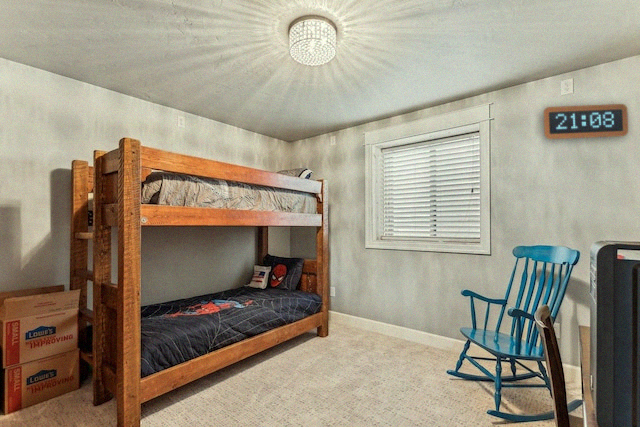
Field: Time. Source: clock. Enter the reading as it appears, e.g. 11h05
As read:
21h08
